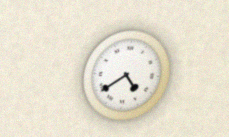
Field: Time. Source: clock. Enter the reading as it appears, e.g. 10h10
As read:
4h39
